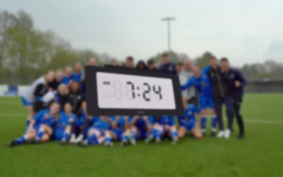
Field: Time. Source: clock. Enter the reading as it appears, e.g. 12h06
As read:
7h24
